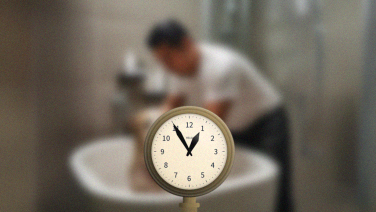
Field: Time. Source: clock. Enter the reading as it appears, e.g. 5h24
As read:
12h55
